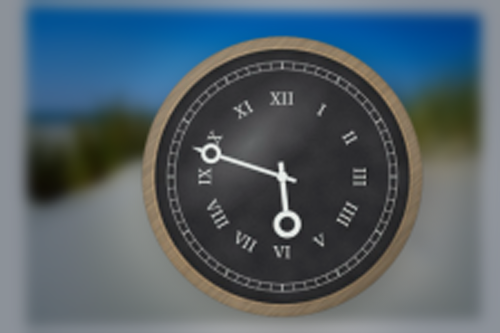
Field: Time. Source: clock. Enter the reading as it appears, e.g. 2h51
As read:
5h48
